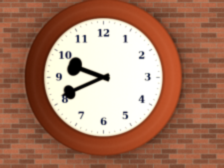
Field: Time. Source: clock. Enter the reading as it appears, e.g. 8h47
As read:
9h41
